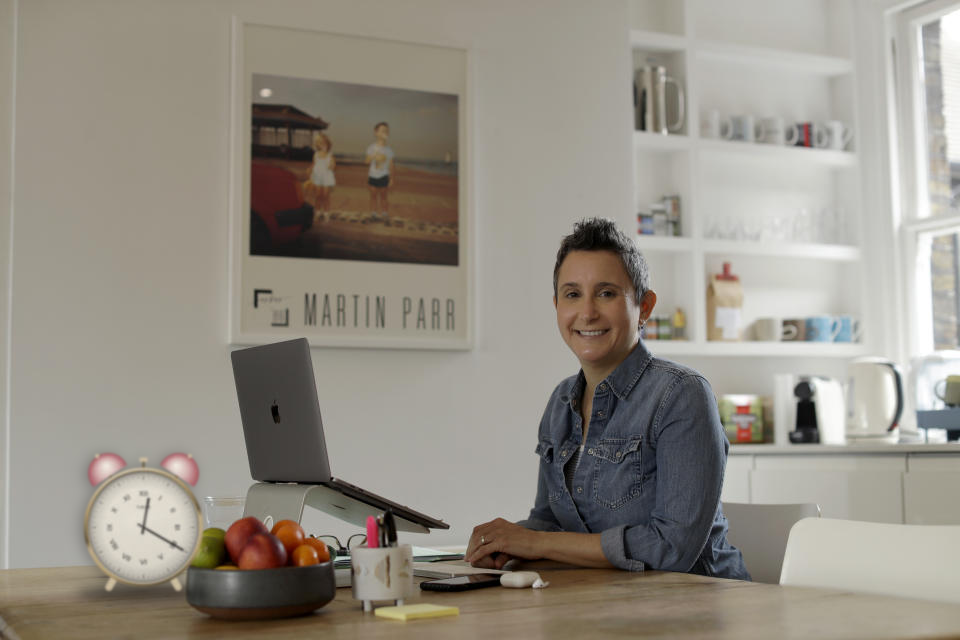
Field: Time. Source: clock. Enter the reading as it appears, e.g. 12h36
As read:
12h20
